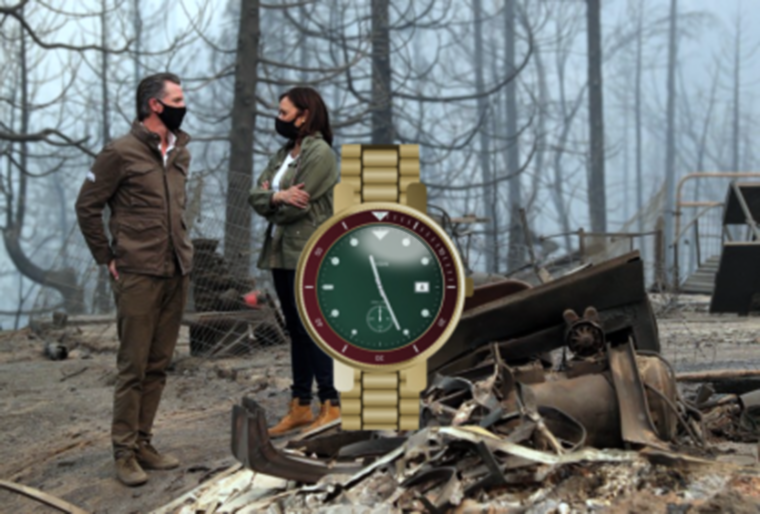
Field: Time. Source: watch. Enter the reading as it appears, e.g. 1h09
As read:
11h26
